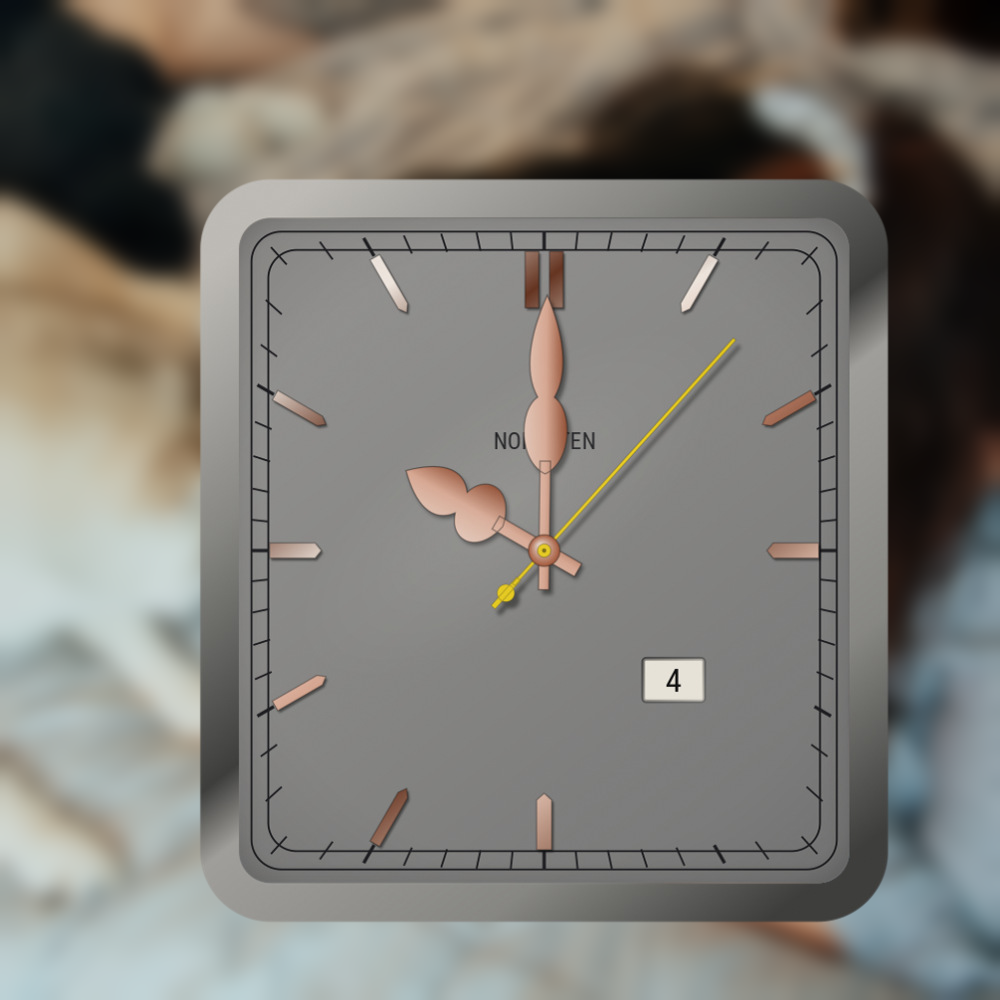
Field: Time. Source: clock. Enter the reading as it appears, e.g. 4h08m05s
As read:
10h00m07s
